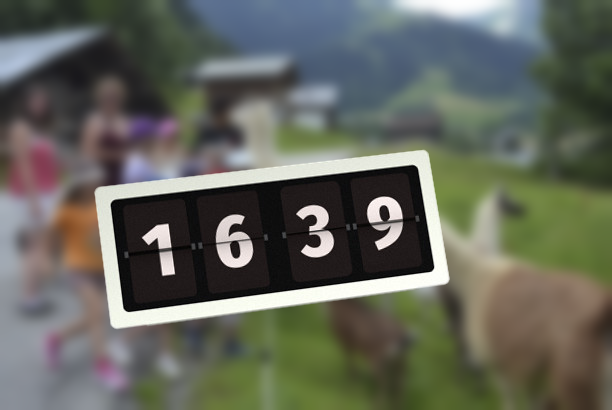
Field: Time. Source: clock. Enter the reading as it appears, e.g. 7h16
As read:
16h39
